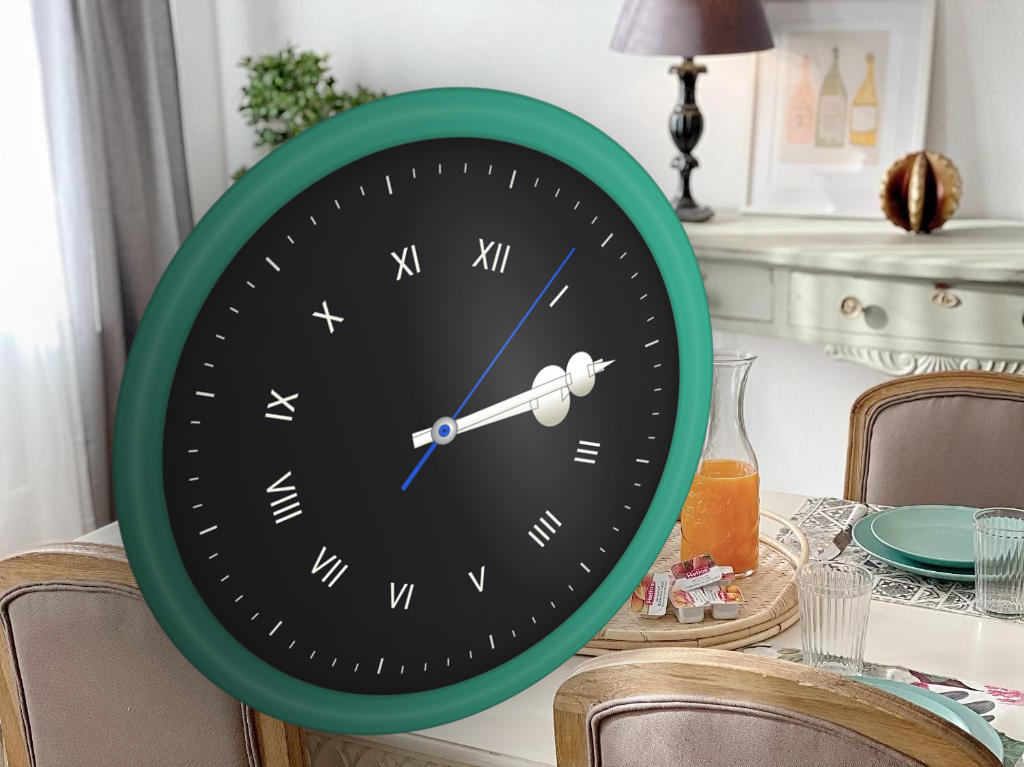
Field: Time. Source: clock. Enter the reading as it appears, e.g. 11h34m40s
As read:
2h10m04s
